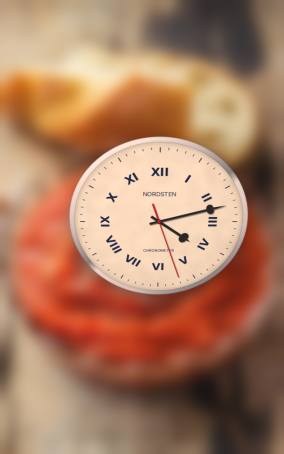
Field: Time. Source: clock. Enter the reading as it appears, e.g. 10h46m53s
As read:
4h12m27s
